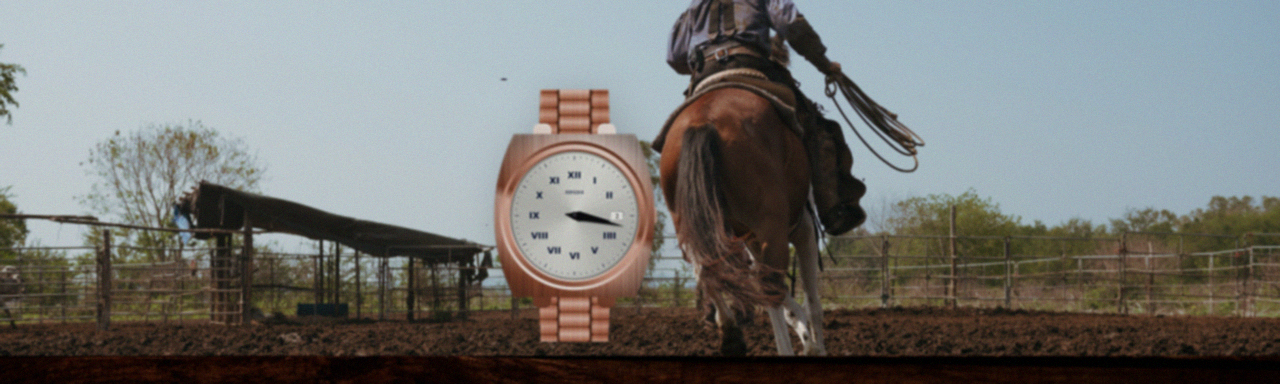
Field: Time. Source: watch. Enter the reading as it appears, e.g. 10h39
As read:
3h17
